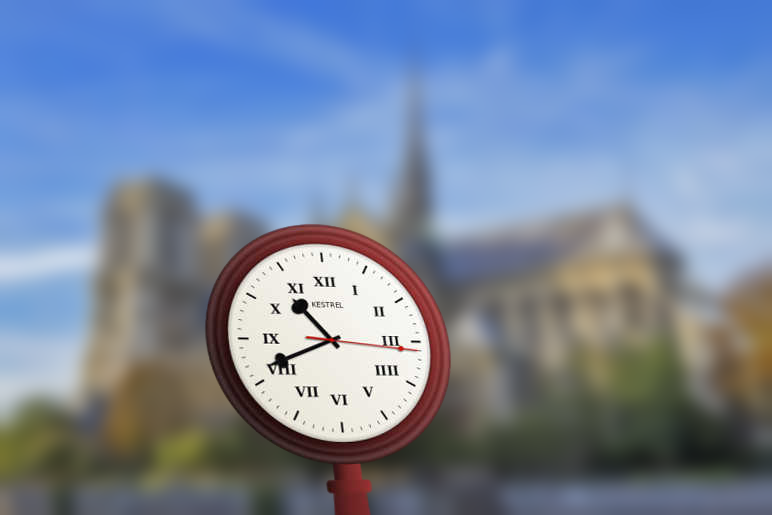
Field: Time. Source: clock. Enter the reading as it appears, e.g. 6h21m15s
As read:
10h41m16s
